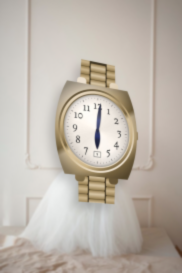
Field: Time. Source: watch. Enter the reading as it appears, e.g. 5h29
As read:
6h01
